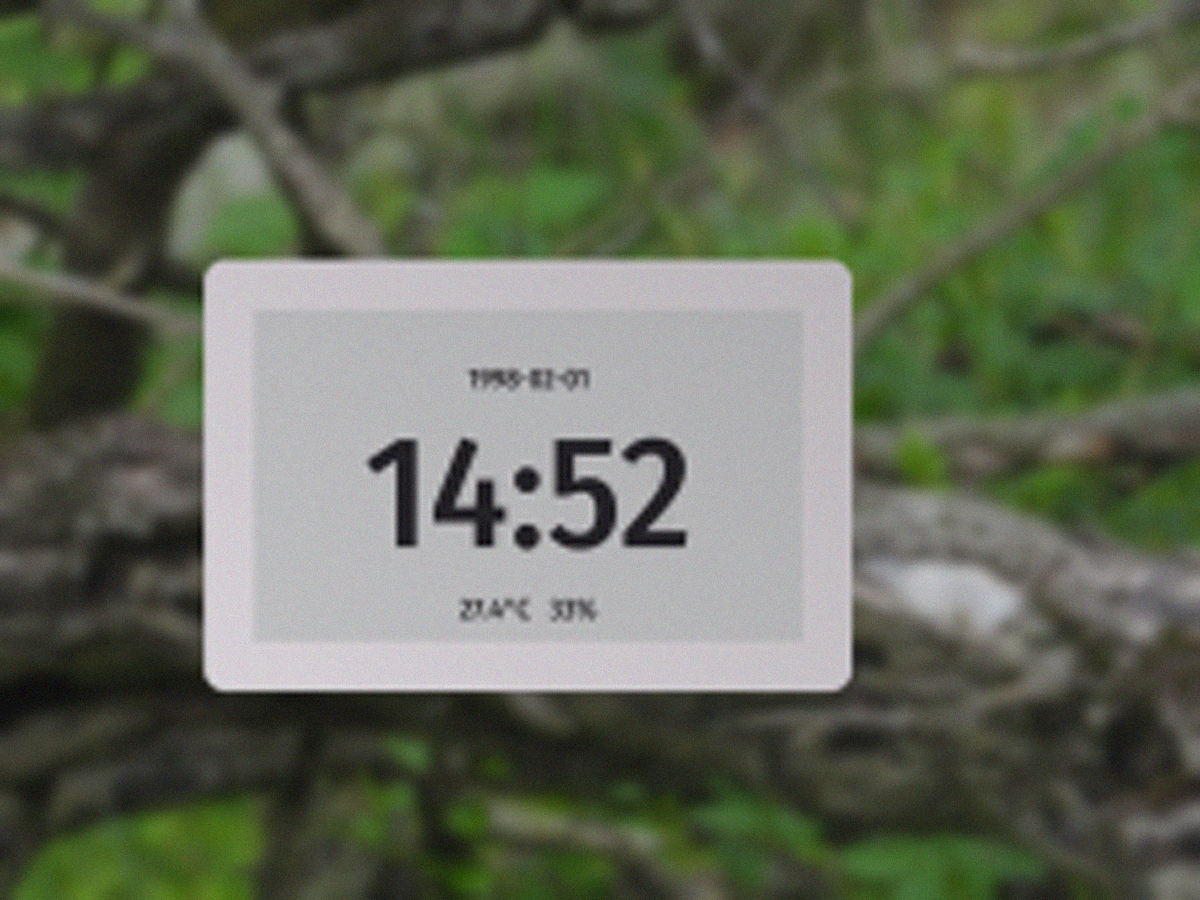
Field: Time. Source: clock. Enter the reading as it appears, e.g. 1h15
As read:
14h52
